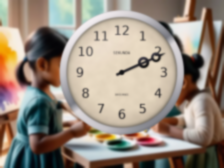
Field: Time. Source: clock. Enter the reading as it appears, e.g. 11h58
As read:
2h11
